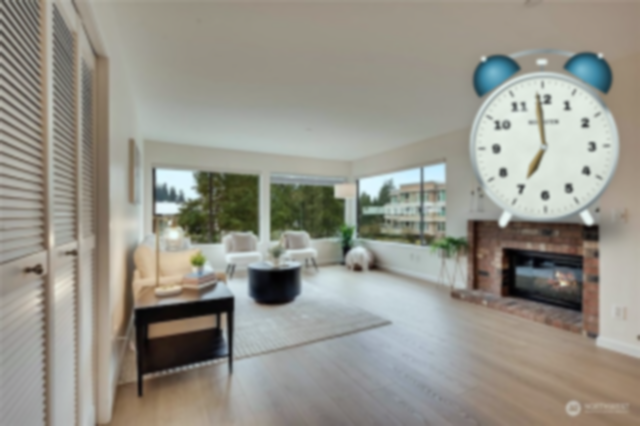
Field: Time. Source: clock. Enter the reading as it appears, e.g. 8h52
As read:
6h59
